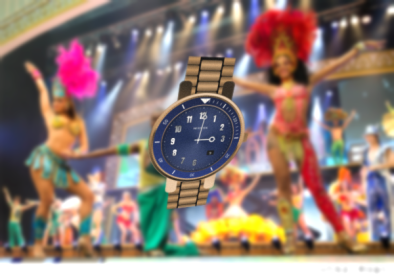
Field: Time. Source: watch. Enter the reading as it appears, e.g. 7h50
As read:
3h01
